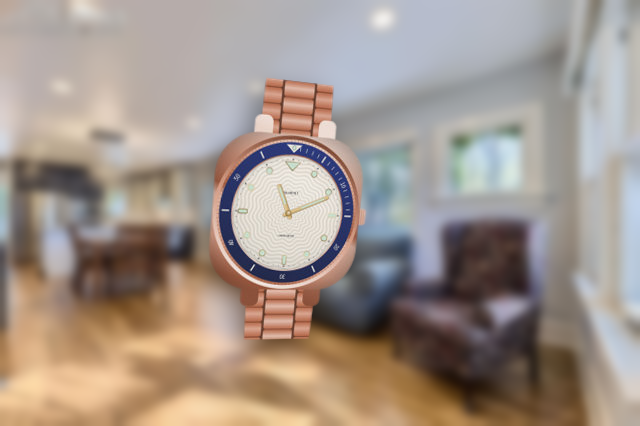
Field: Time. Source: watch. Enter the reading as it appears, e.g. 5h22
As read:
11h11
